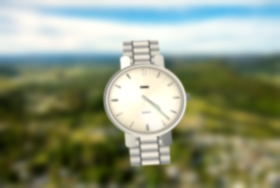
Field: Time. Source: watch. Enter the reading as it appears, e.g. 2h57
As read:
4h23
